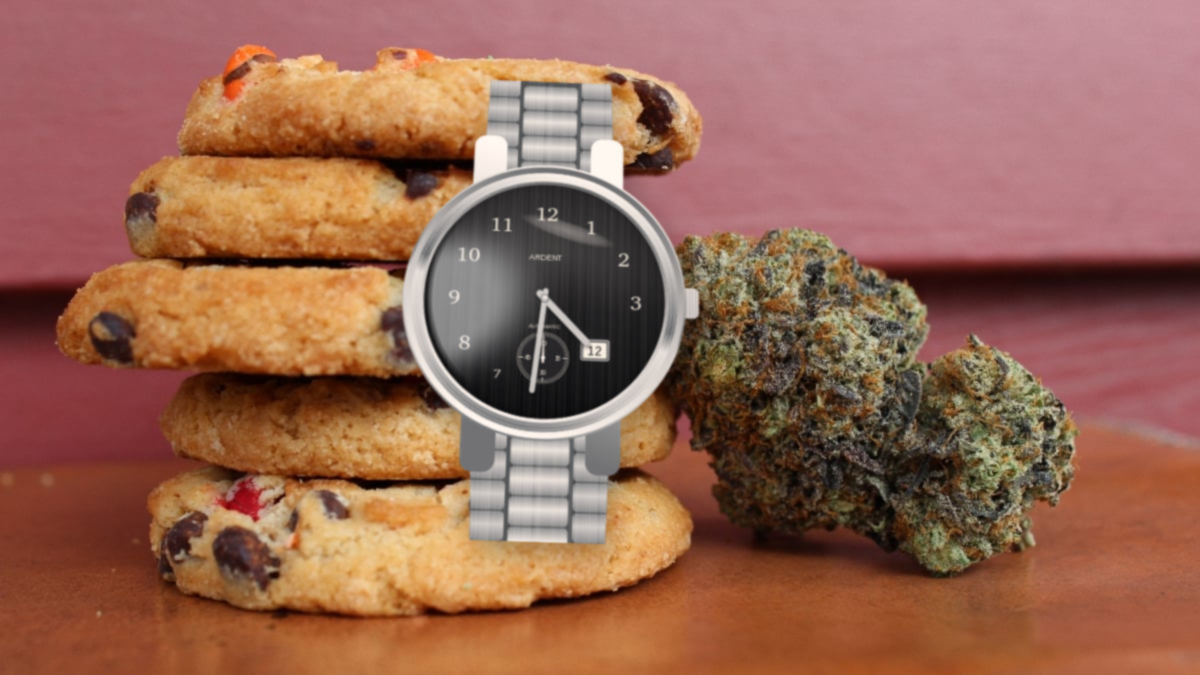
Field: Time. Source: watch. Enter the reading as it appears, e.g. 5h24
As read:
4h31
